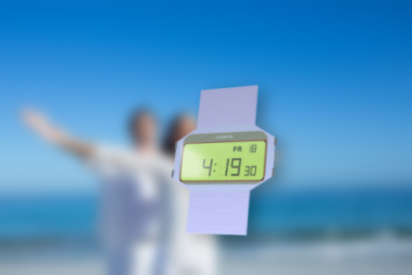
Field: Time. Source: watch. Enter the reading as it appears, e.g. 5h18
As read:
4h19
